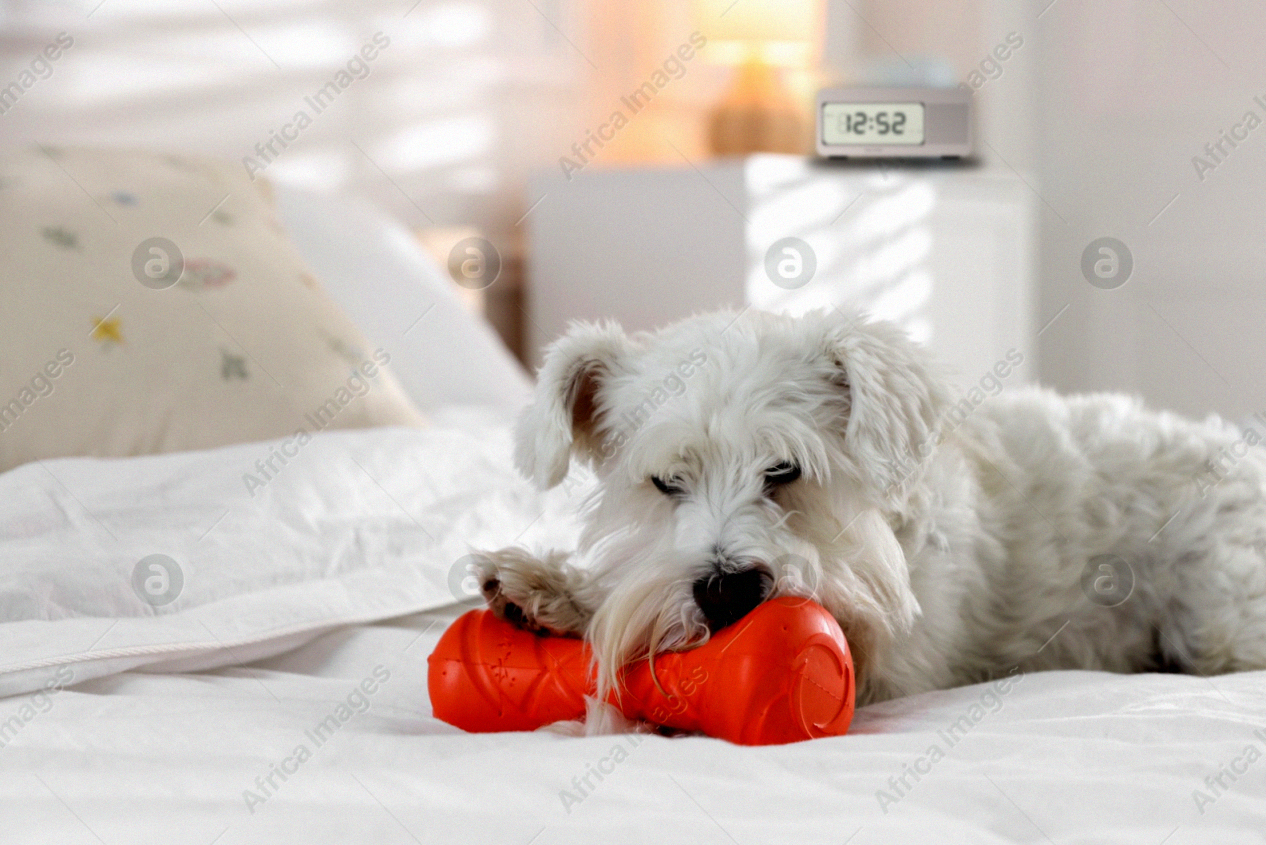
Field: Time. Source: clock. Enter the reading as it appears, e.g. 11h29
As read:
12h52
